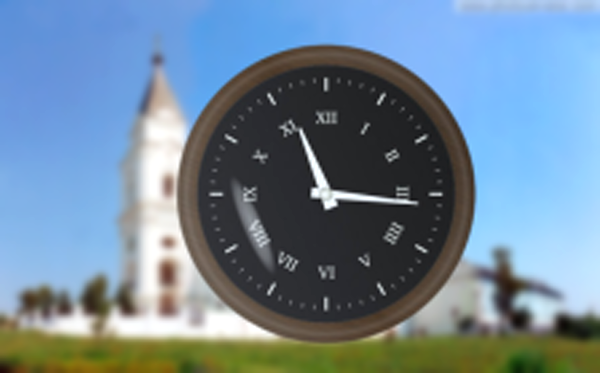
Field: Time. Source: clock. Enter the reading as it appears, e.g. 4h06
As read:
11h16
